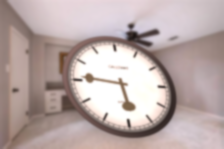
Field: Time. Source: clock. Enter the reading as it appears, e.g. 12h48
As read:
5h46
